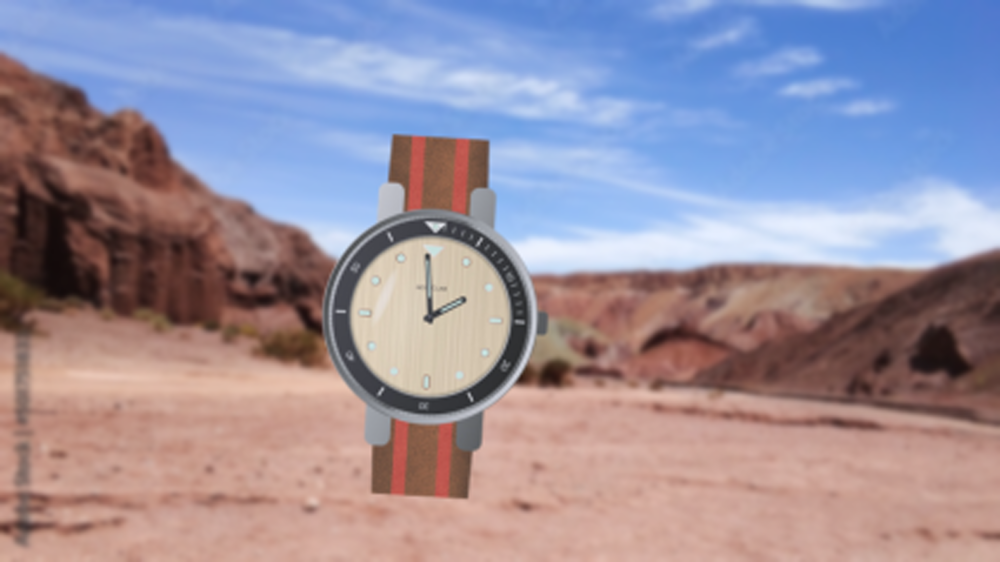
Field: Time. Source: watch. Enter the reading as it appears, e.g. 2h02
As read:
1h59
